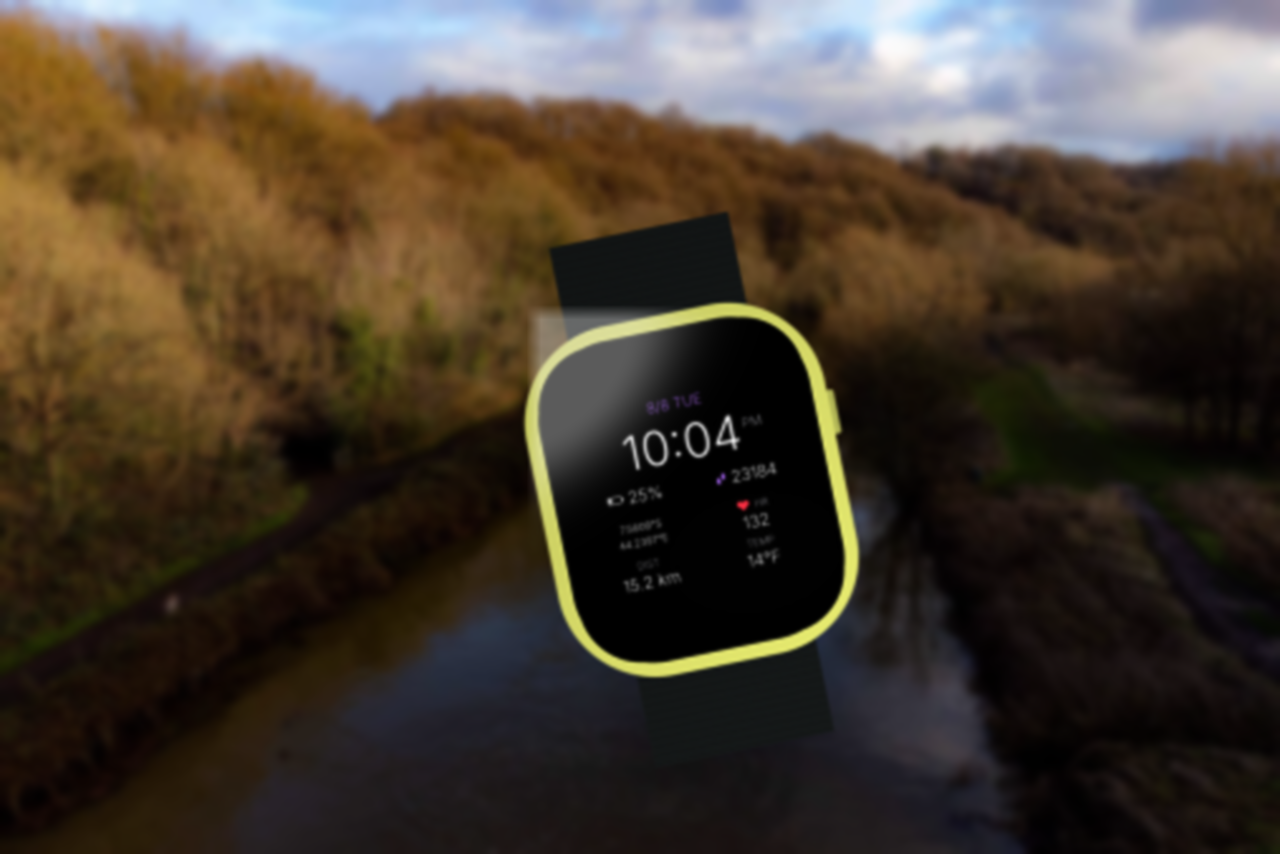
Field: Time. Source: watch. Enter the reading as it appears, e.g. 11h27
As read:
10h04
